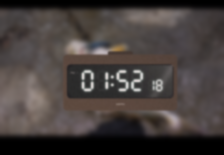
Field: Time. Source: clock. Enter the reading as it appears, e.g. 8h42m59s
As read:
1h52m18s
